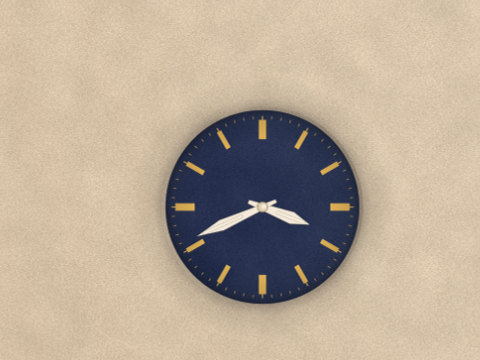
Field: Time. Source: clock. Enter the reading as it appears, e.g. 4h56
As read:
3h41
